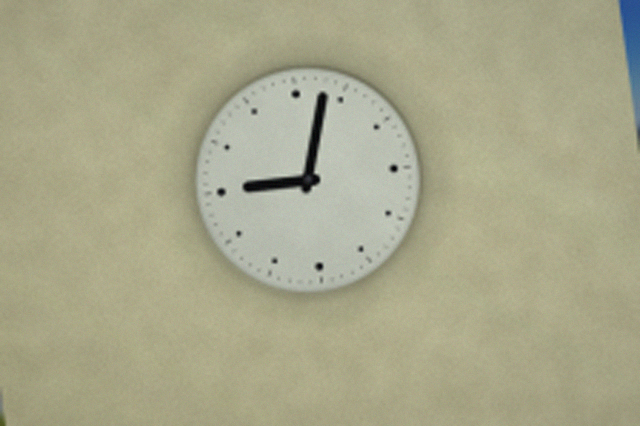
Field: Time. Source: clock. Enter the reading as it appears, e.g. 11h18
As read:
9h03
